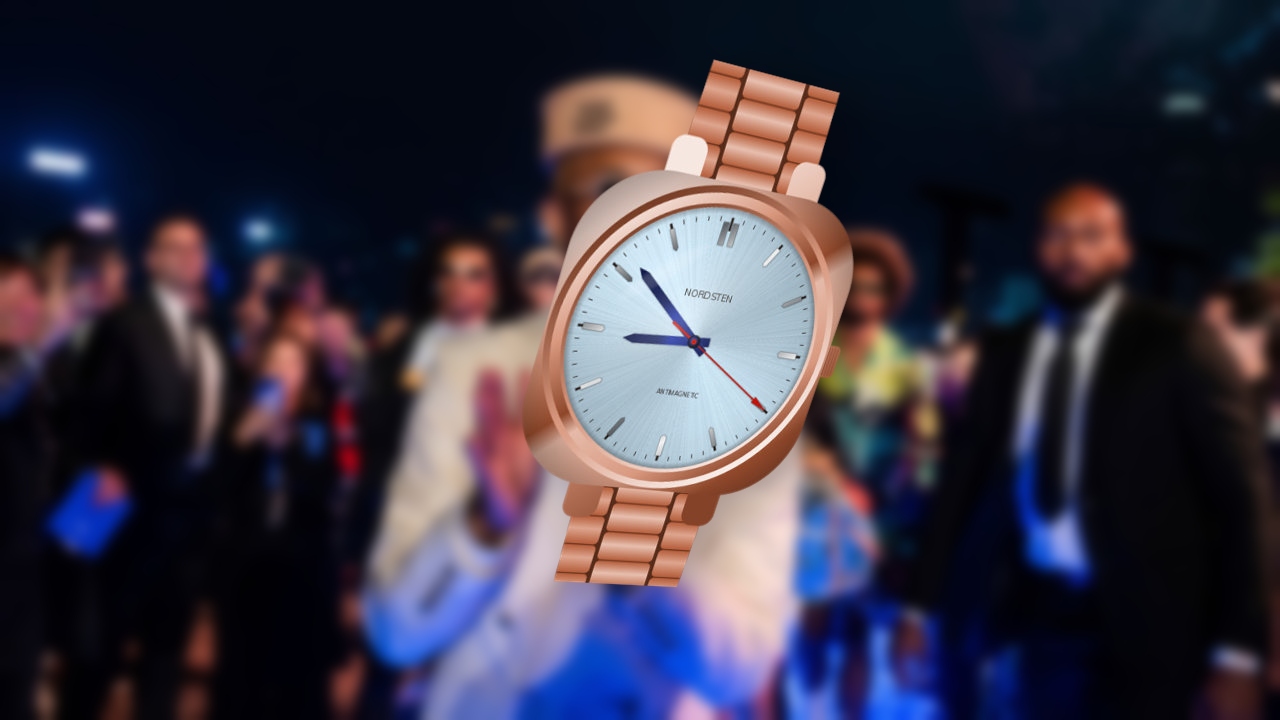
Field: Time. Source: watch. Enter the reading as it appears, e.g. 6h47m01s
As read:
8h51m20s
